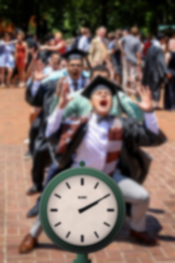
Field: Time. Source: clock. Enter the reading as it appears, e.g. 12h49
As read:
2h10
